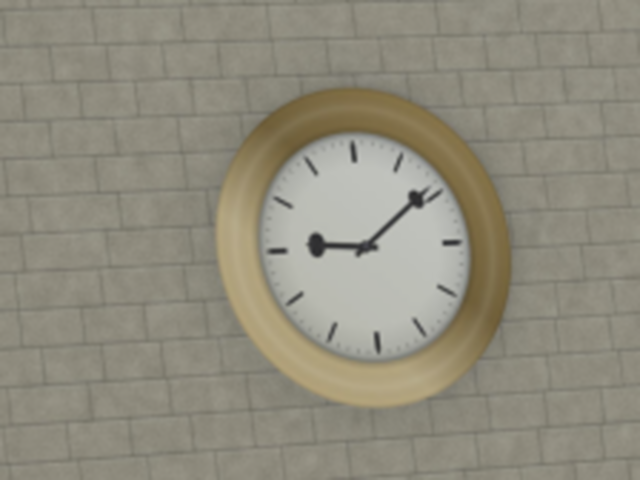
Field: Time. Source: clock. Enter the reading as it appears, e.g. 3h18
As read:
9h09
